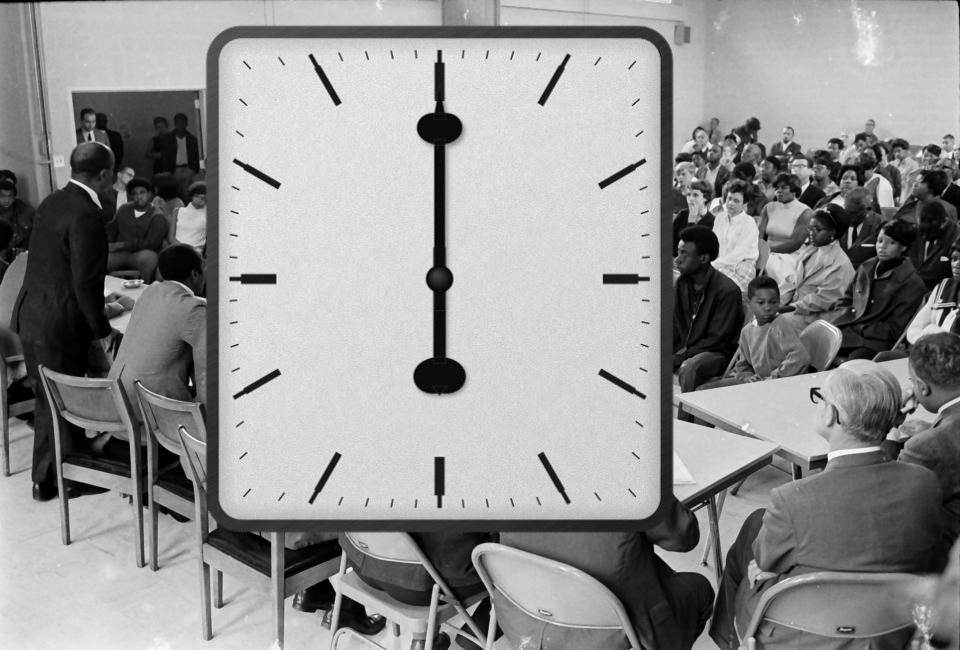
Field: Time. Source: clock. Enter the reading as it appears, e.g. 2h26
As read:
6h00
